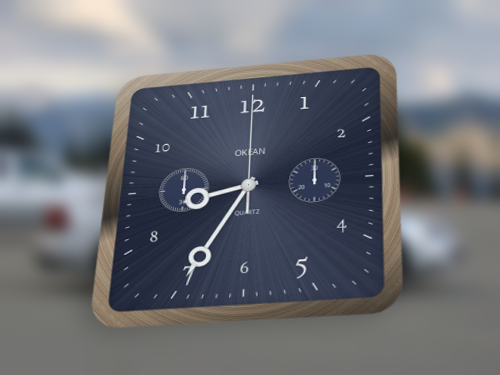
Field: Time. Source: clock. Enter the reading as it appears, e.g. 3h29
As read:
8h35
